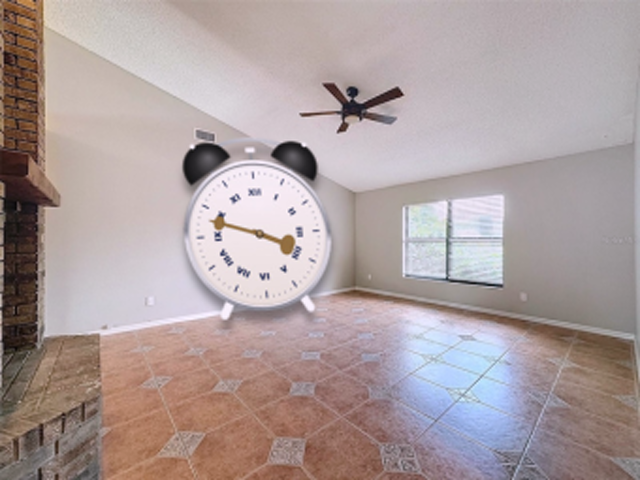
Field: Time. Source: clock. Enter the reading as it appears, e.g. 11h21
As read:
3h48
